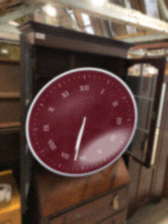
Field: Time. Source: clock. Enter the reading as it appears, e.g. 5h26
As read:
6h32
